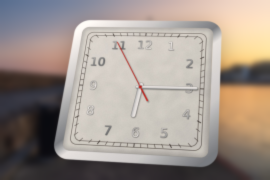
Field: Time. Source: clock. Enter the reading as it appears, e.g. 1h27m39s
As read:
6h14m55s
